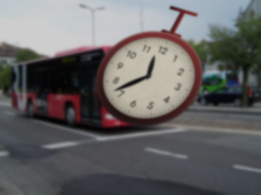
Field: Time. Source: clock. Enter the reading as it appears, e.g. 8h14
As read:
11h37
